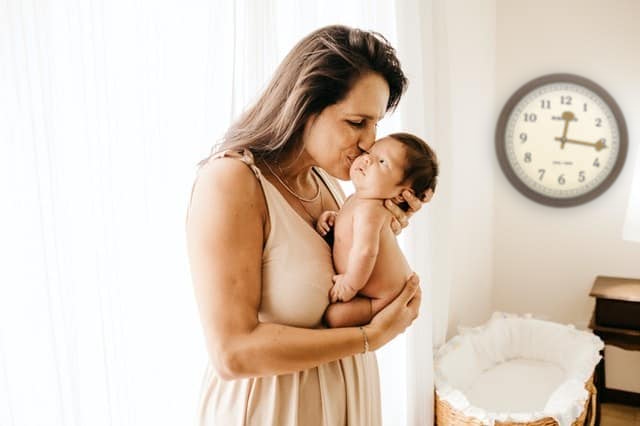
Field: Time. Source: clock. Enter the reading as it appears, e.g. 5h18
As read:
12h16
